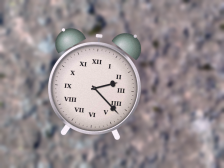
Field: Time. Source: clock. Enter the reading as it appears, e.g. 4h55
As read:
2h22
